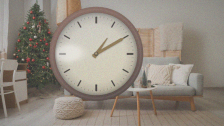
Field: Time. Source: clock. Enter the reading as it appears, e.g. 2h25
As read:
1h10
